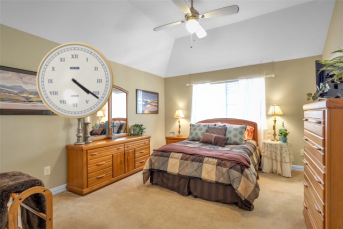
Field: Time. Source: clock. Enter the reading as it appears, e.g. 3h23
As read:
4h21
